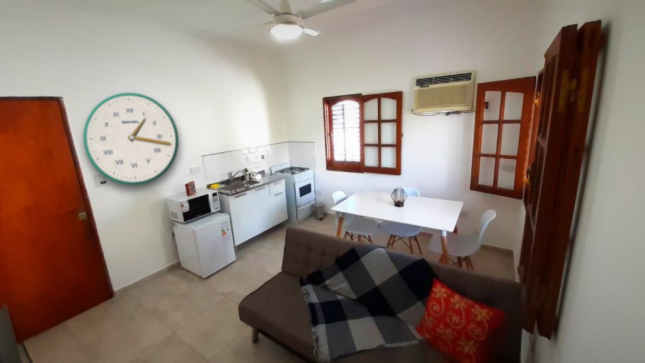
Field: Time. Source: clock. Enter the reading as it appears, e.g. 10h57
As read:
1h17
